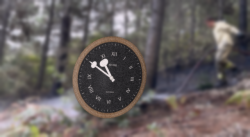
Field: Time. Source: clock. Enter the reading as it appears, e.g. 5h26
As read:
10h50
